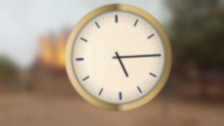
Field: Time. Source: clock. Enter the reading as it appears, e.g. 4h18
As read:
5h15
